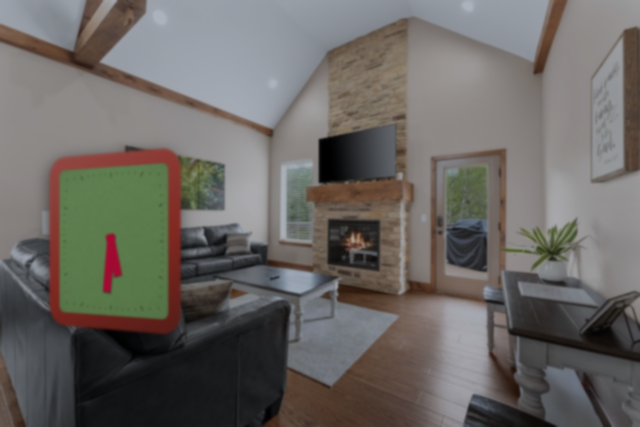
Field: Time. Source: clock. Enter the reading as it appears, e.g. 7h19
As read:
5h31
